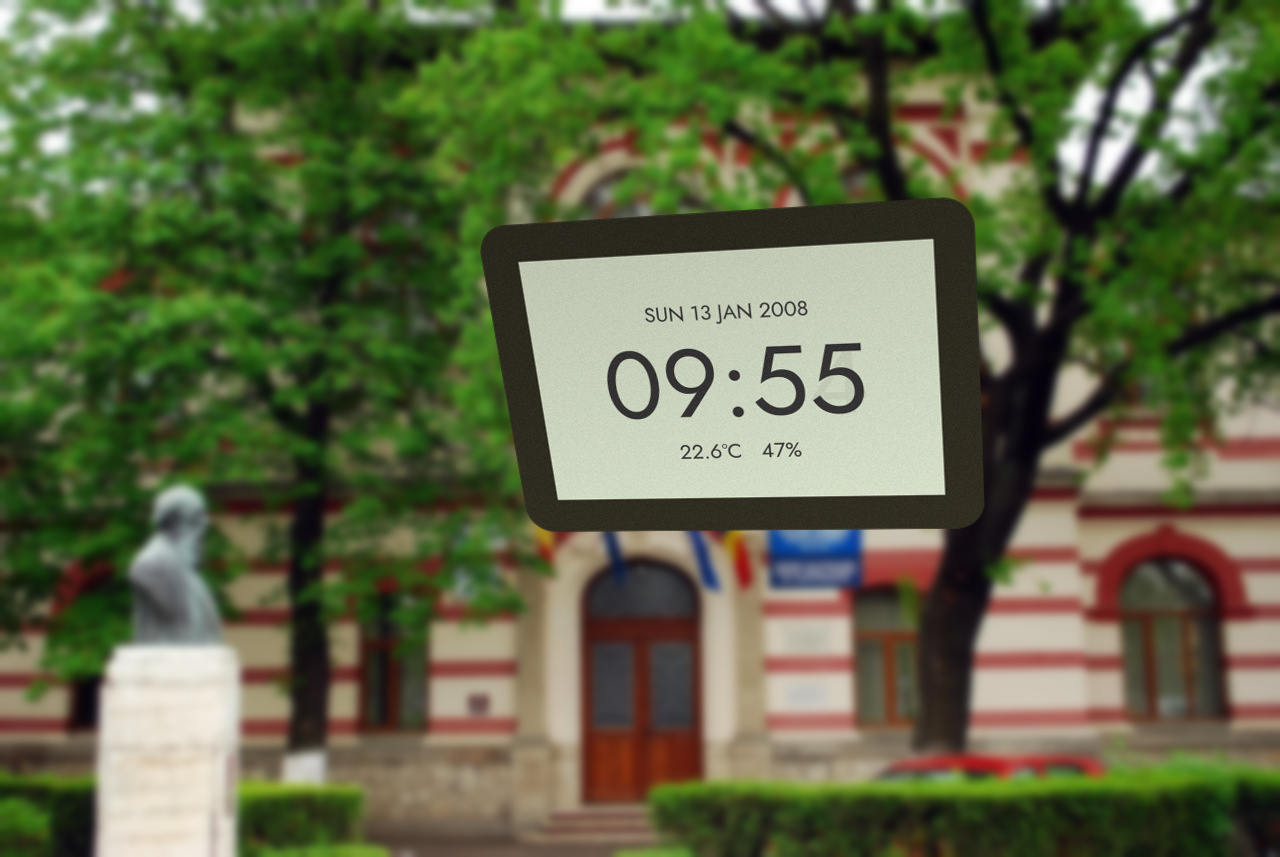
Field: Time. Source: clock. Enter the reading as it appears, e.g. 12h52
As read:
9h55
